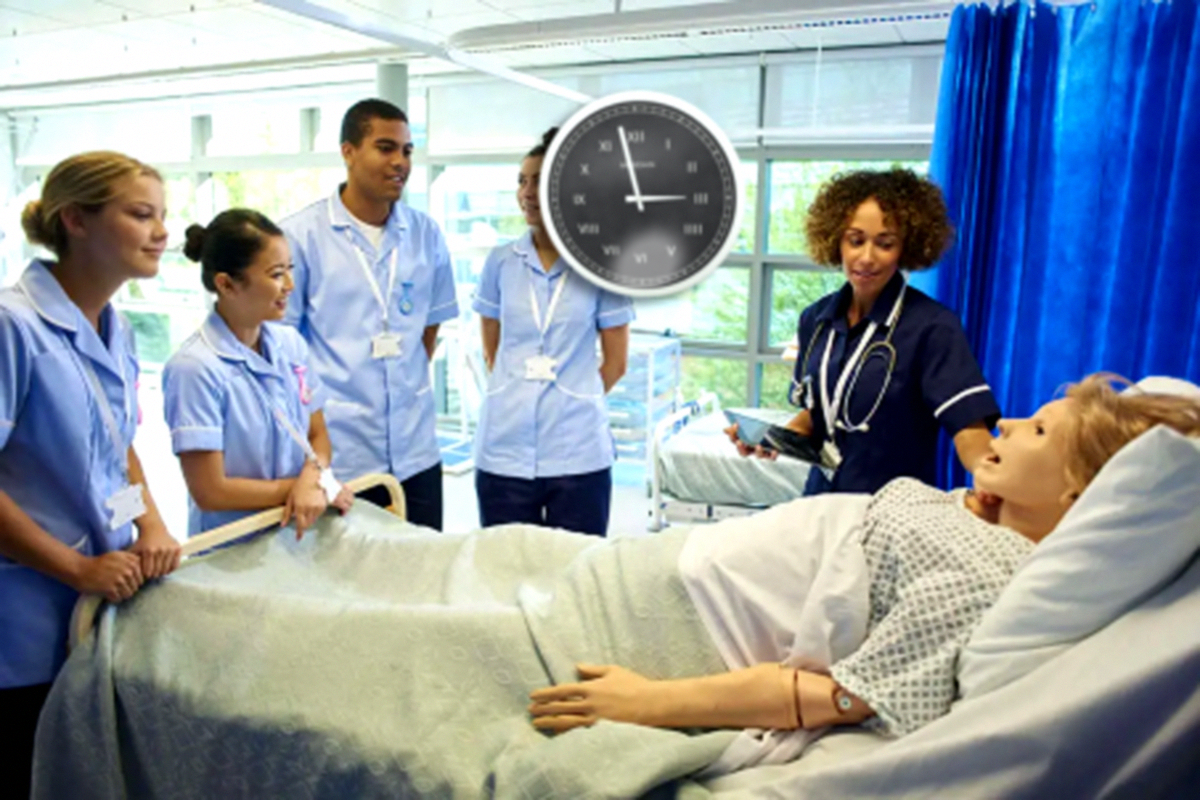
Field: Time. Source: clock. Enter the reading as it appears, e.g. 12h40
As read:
2h58
